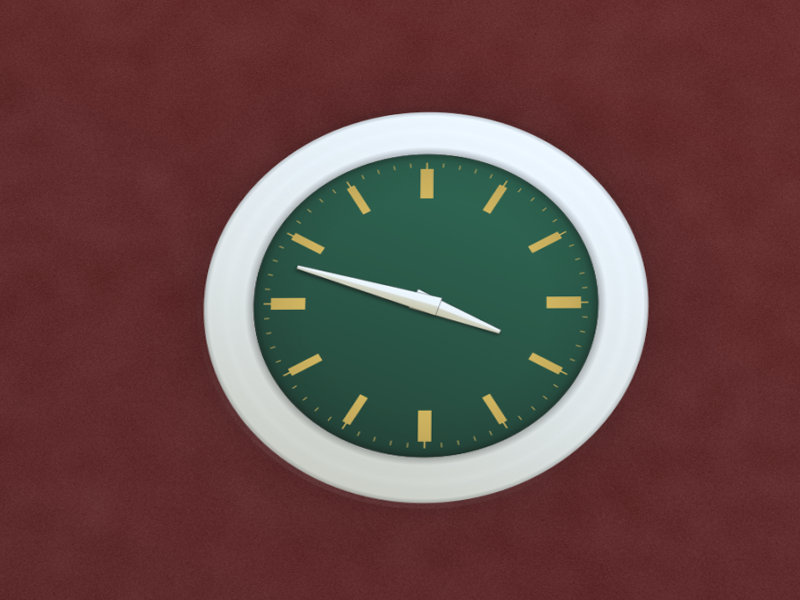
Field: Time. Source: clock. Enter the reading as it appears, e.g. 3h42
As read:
3h48
